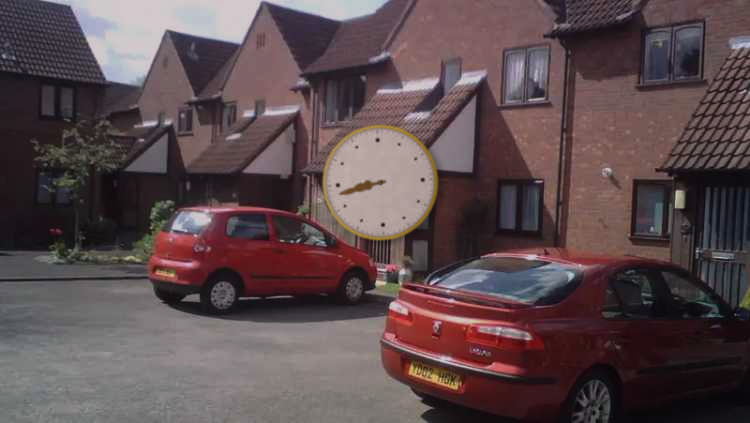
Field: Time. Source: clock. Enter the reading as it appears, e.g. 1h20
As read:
8h43
